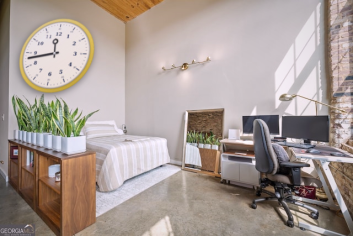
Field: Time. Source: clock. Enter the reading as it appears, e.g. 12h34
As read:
11h43
